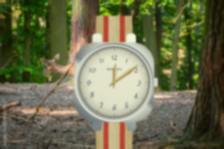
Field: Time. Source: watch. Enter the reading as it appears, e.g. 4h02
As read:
12h09
